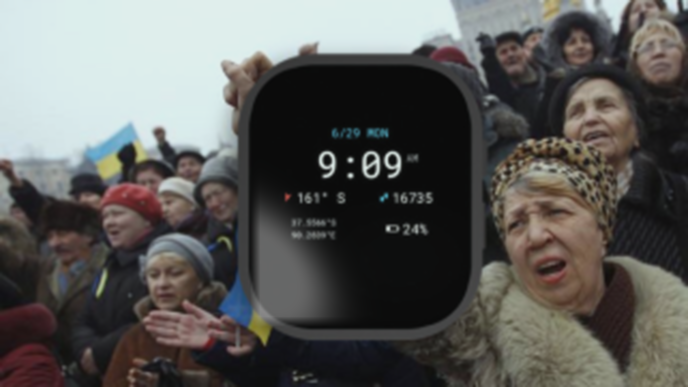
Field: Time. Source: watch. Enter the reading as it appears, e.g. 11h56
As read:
9h09
